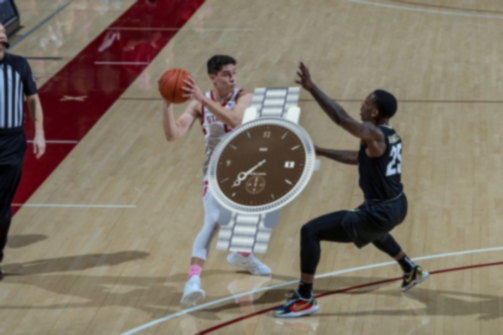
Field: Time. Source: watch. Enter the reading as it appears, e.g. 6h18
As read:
7h37
